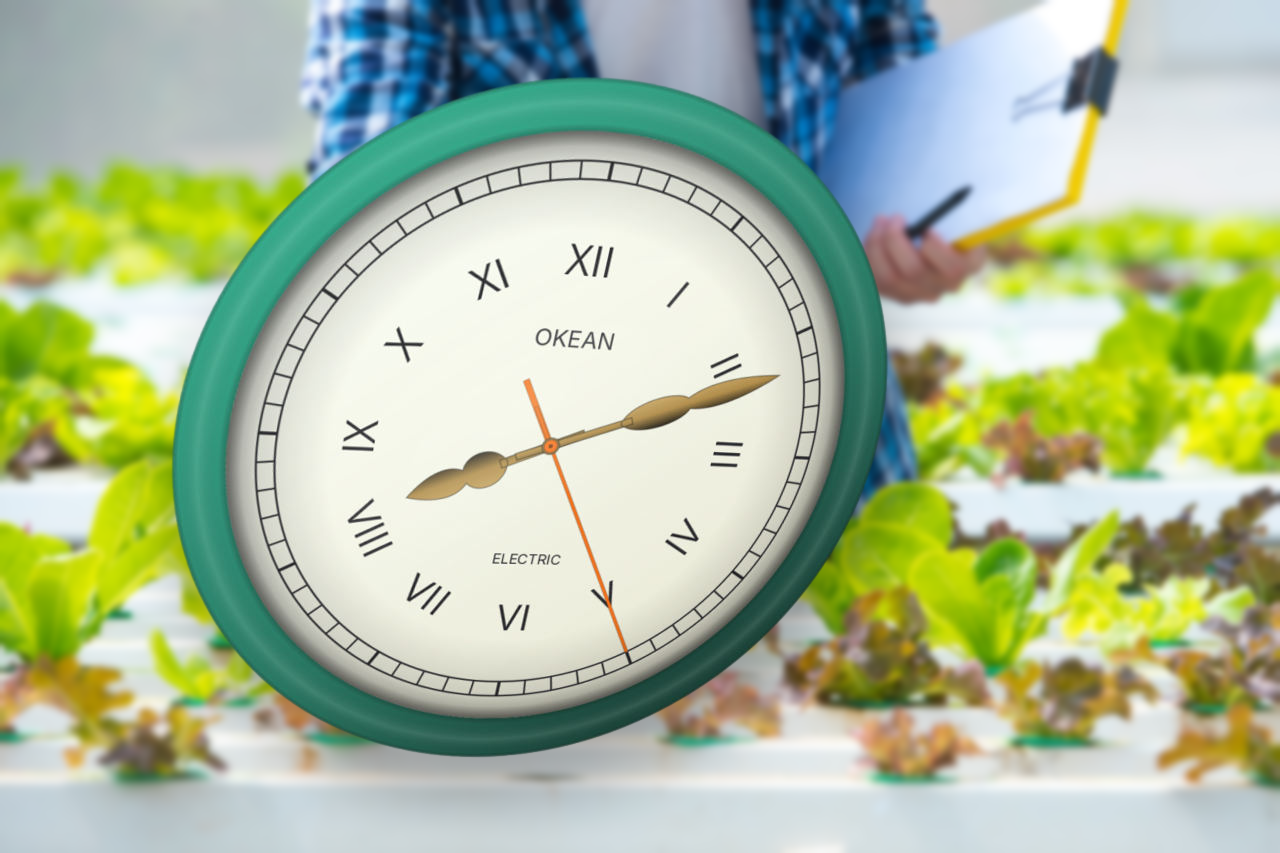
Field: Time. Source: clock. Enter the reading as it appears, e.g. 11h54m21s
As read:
8h11m25s
